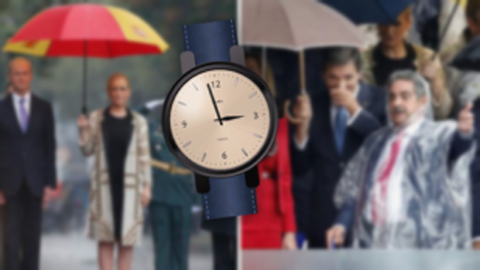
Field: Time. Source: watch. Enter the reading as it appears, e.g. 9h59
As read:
2h58
